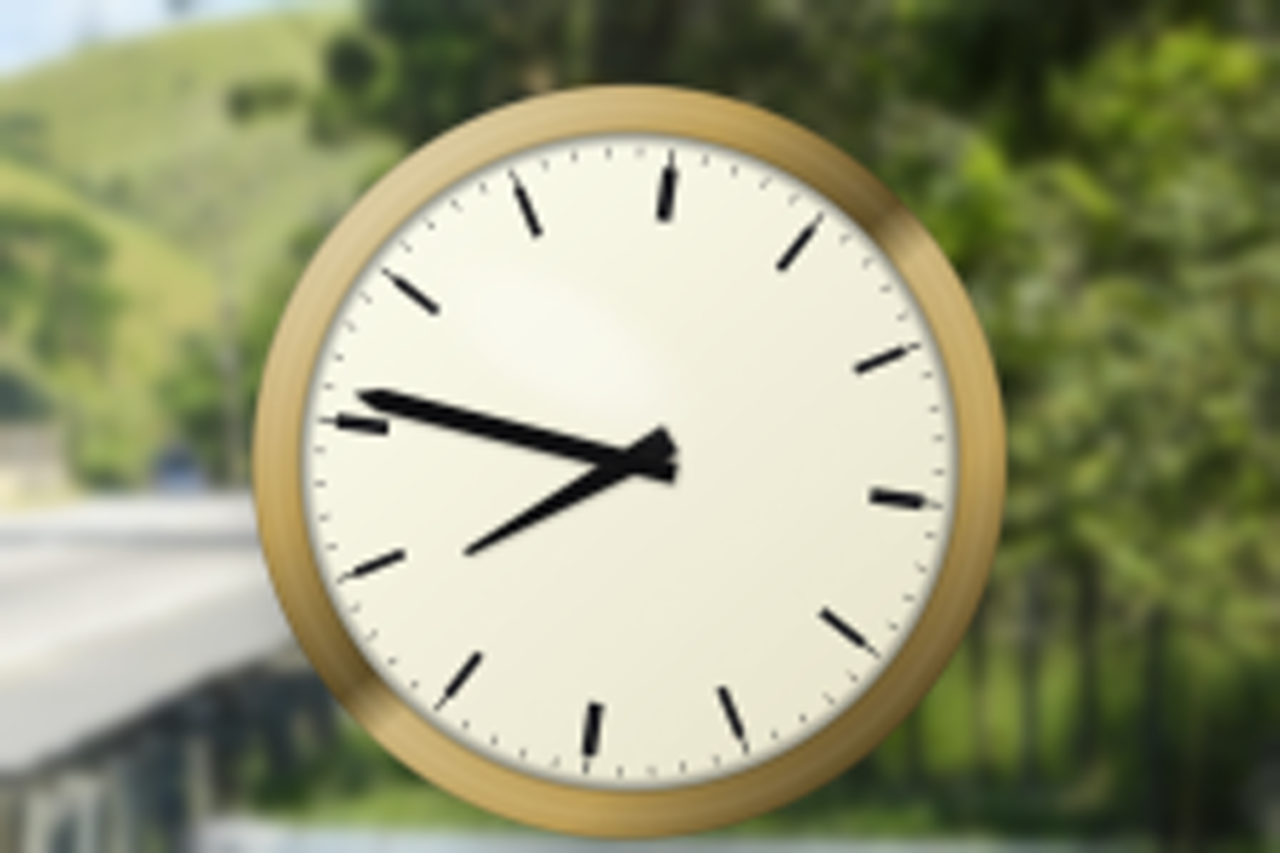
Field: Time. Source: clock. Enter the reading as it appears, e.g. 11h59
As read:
7h46
